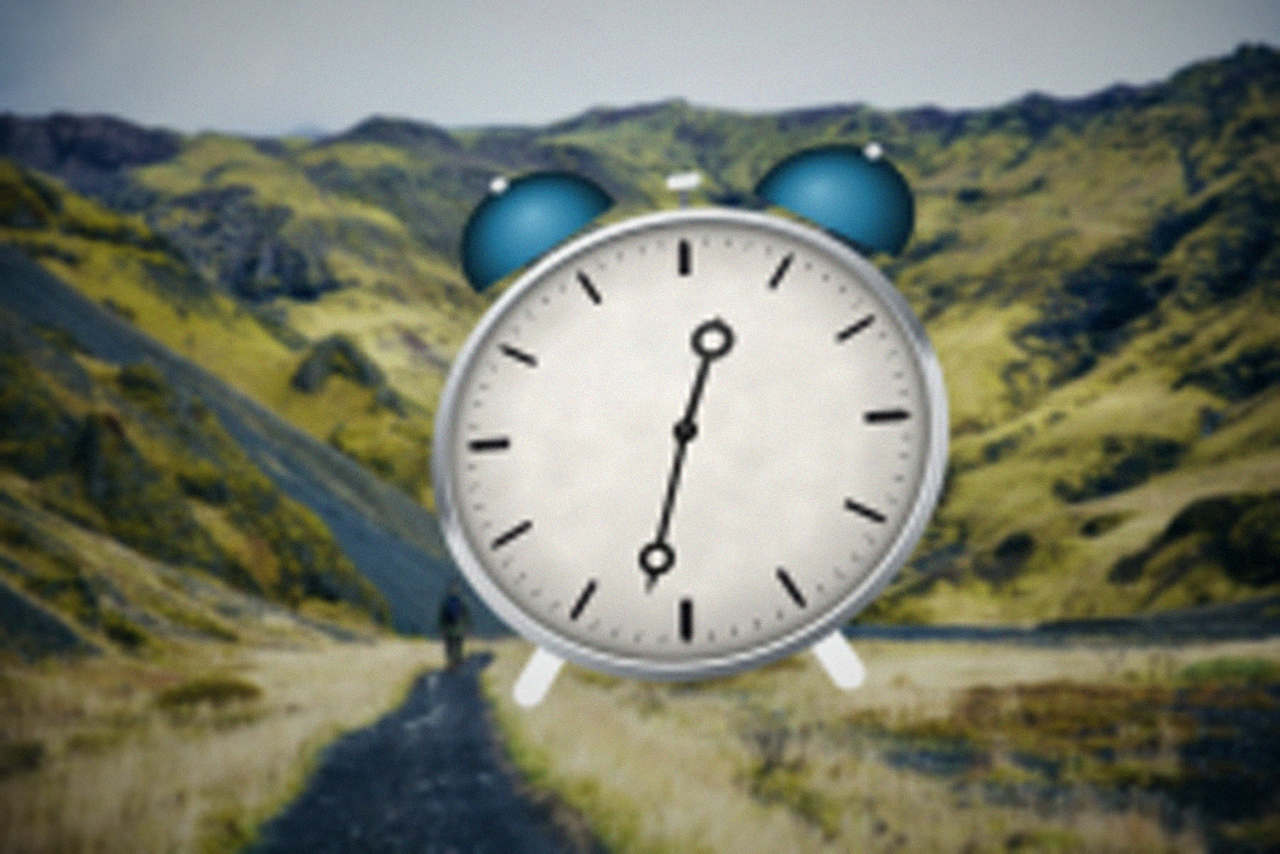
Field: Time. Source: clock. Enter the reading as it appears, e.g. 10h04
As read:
12h32
